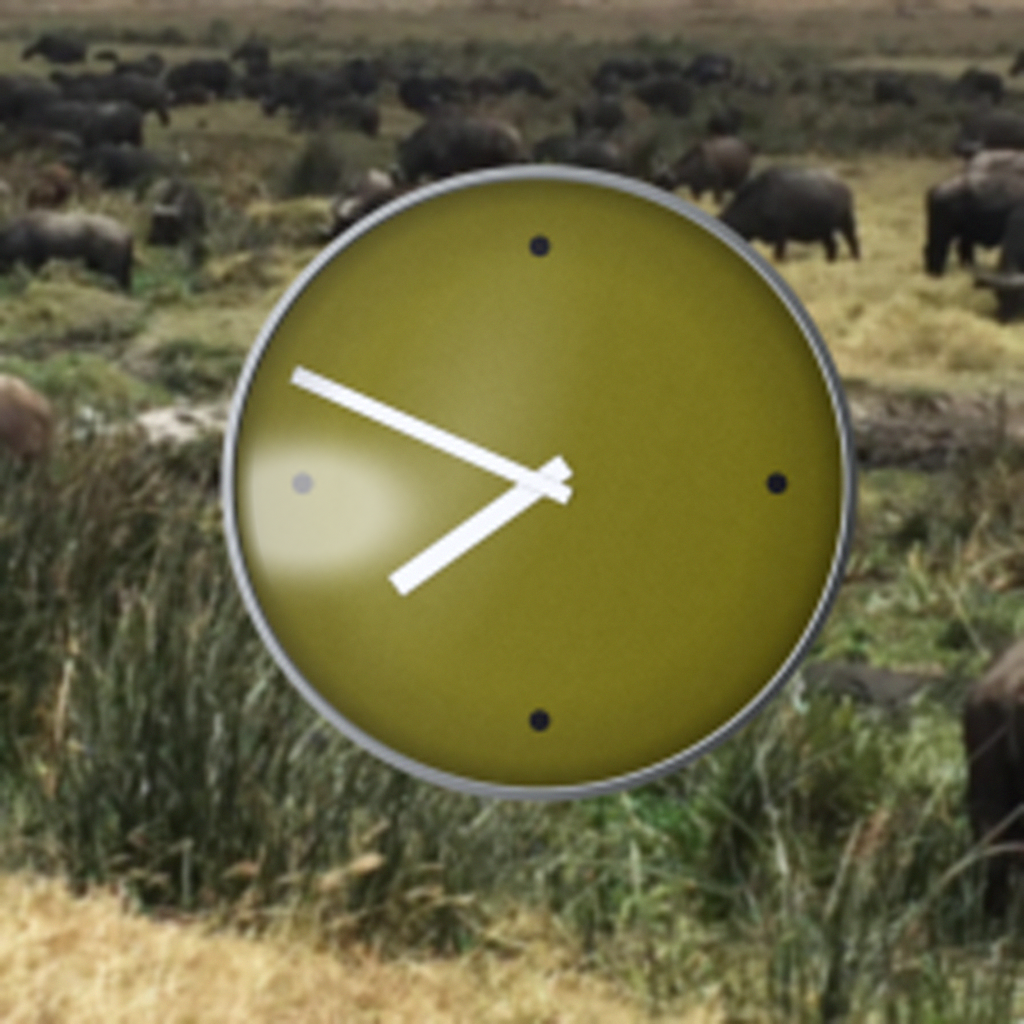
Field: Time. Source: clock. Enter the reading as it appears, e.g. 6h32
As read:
7h49
